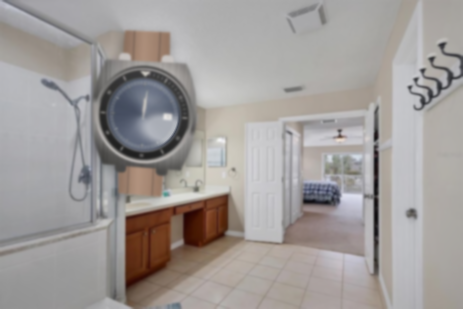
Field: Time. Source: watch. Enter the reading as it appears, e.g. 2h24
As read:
12h01
